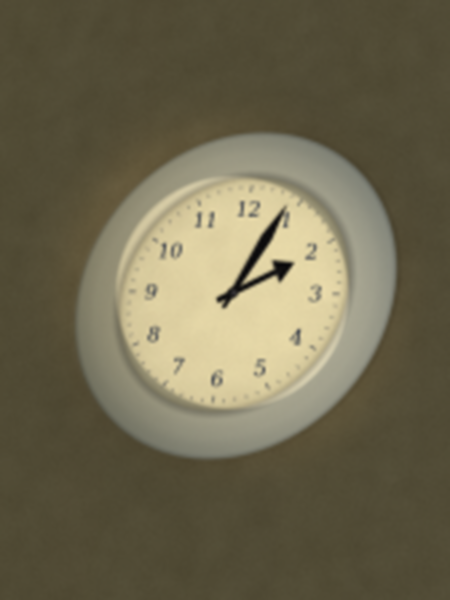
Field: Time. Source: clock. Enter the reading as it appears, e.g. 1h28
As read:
2h04
